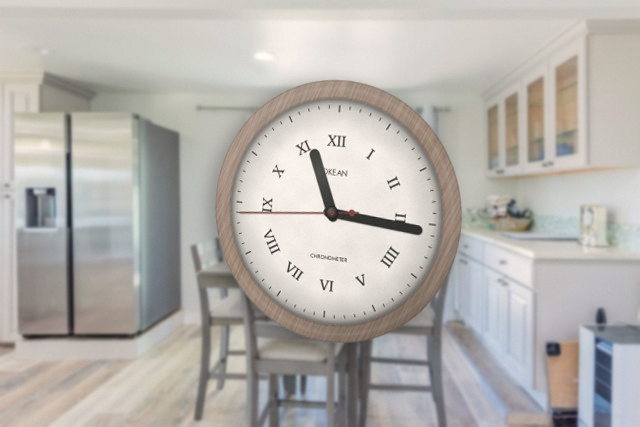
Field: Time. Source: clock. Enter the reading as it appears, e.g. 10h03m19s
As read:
11h15m44s
